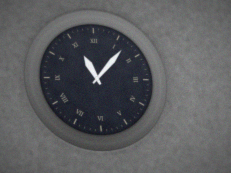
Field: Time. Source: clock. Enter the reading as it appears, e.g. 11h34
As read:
11h07
